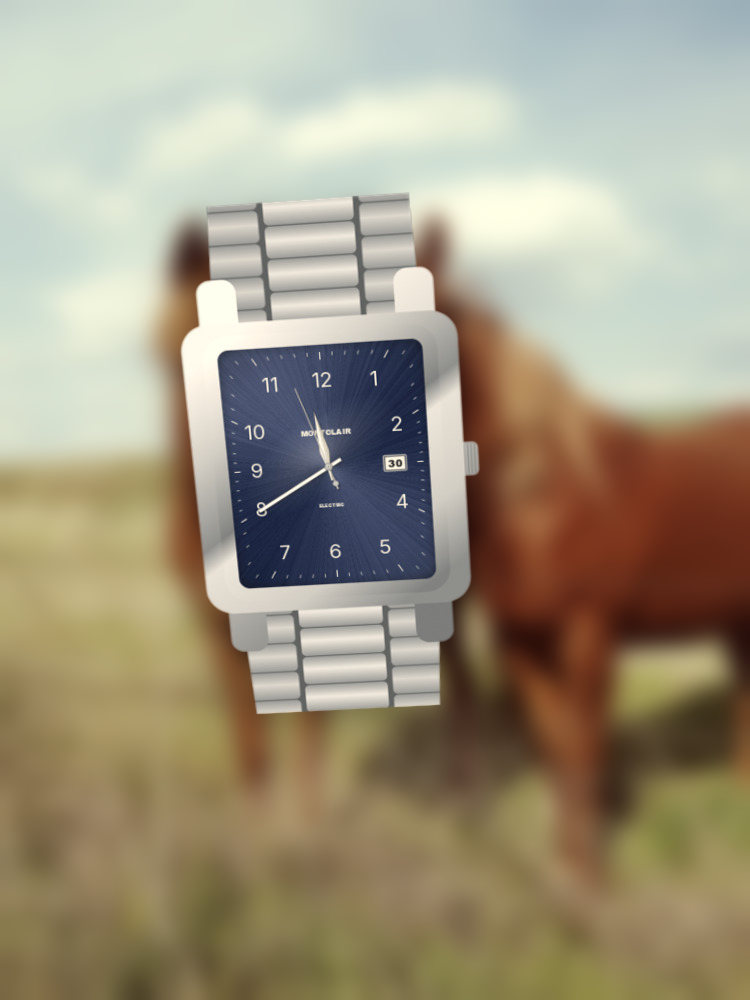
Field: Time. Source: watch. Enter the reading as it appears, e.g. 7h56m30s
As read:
11h39m57s
